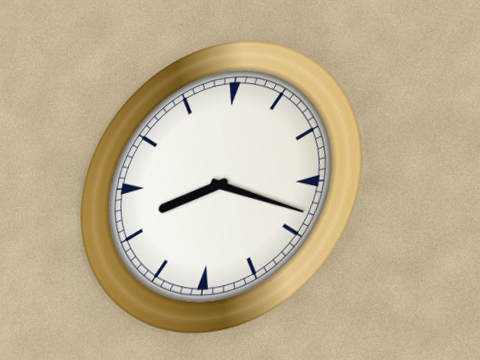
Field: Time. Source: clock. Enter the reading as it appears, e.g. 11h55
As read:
8h18
